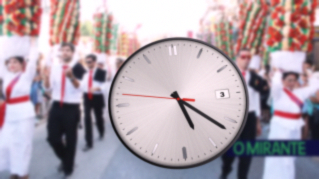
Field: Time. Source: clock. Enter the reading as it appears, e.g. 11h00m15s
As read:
5h21m47s
